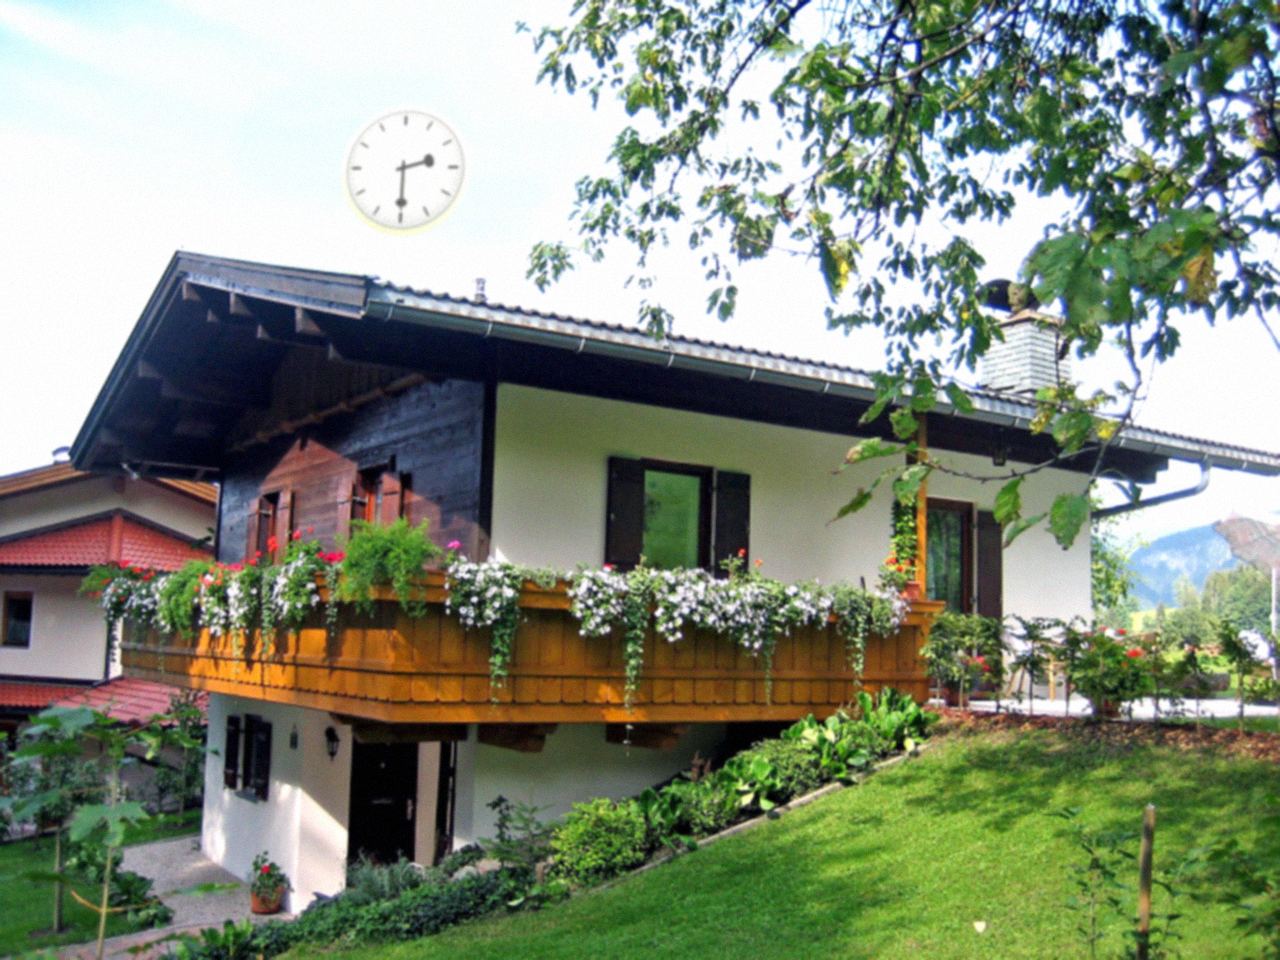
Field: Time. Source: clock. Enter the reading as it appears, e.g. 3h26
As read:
2h30
